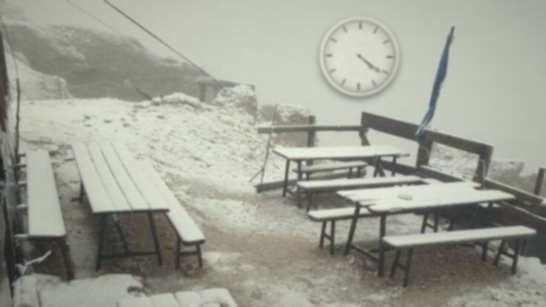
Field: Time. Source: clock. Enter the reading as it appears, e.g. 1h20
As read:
4h21
